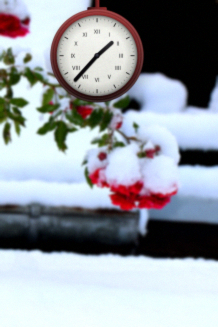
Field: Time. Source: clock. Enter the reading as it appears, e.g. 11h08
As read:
1h37
